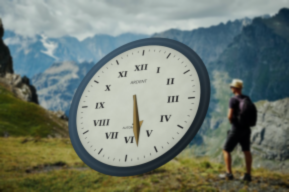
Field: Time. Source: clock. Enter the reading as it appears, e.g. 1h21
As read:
5h28
